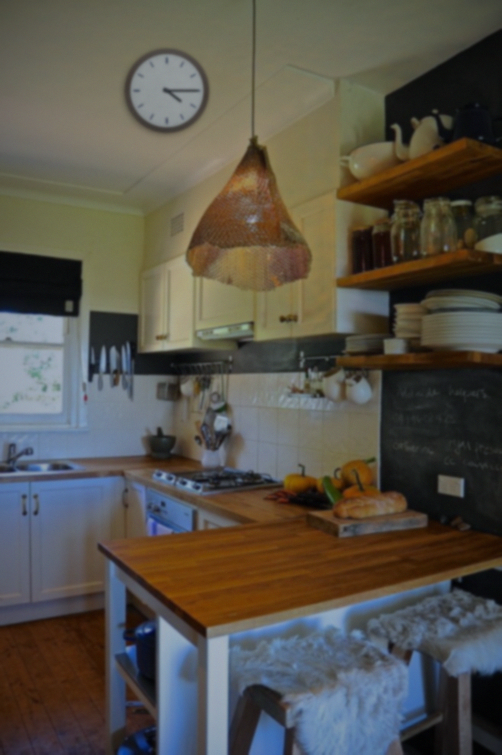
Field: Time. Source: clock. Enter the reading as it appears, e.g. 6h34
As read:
4h15
